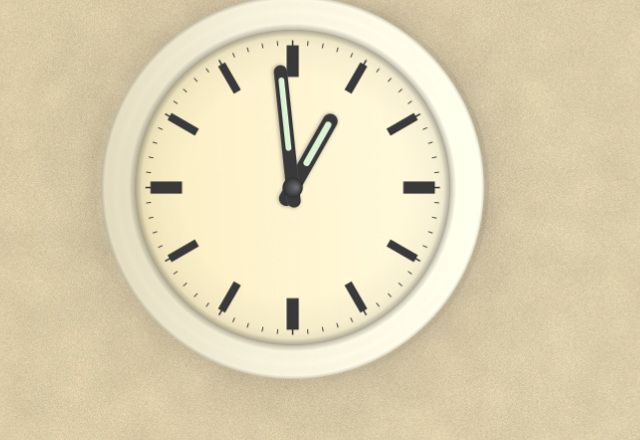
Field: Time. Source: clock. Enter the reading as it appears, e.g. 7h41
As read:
12h59
